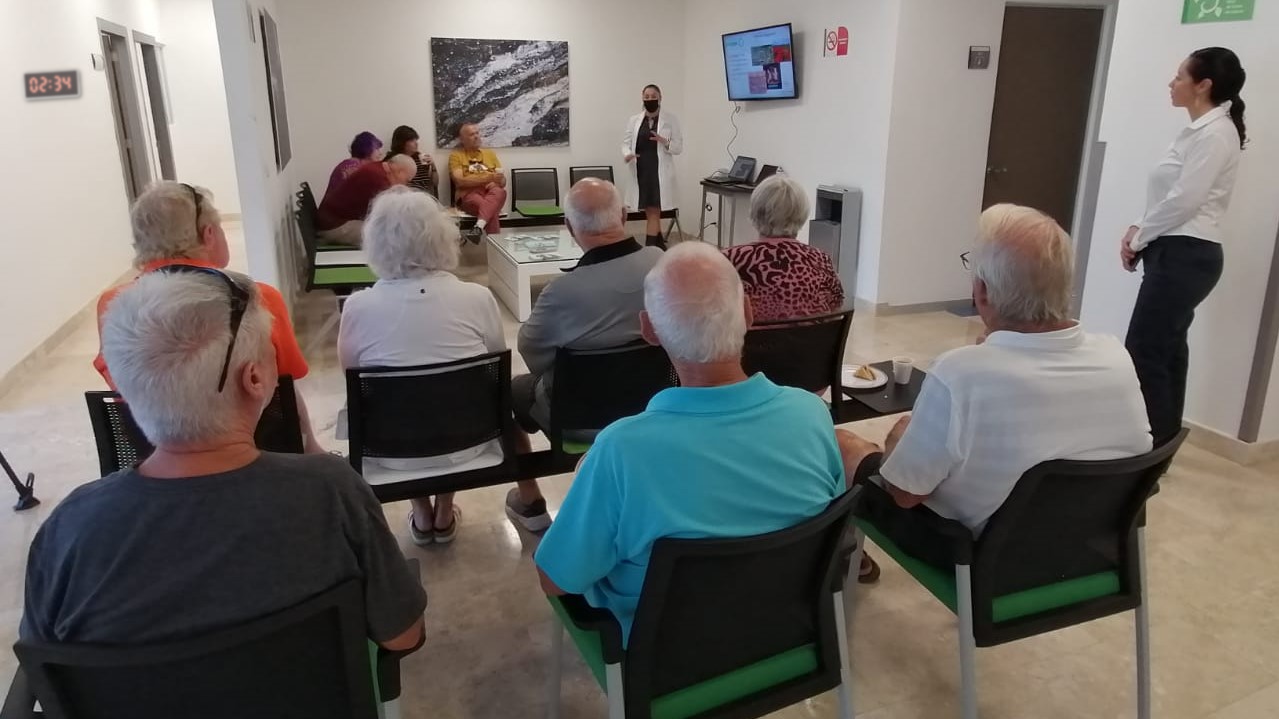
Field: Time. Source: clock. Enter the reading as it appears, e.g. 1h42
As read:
2h34
